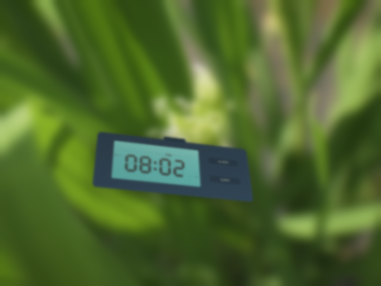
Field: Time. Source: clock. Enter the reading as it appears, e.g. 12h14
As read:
8h02
